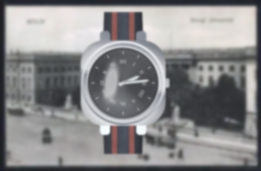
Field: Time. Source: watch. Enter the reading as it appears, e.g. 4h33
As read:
2h14
